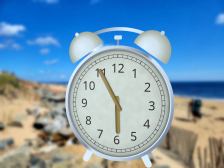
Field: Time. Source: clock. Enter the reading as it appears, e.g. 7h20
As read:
5h55
